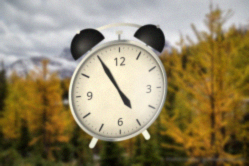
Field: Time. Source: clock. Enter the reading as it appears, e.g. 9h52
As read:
4h55
